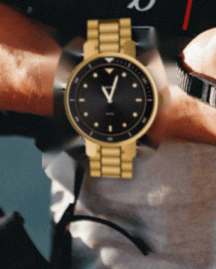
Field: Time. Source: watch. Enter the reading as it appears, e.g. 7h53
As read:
11h03
